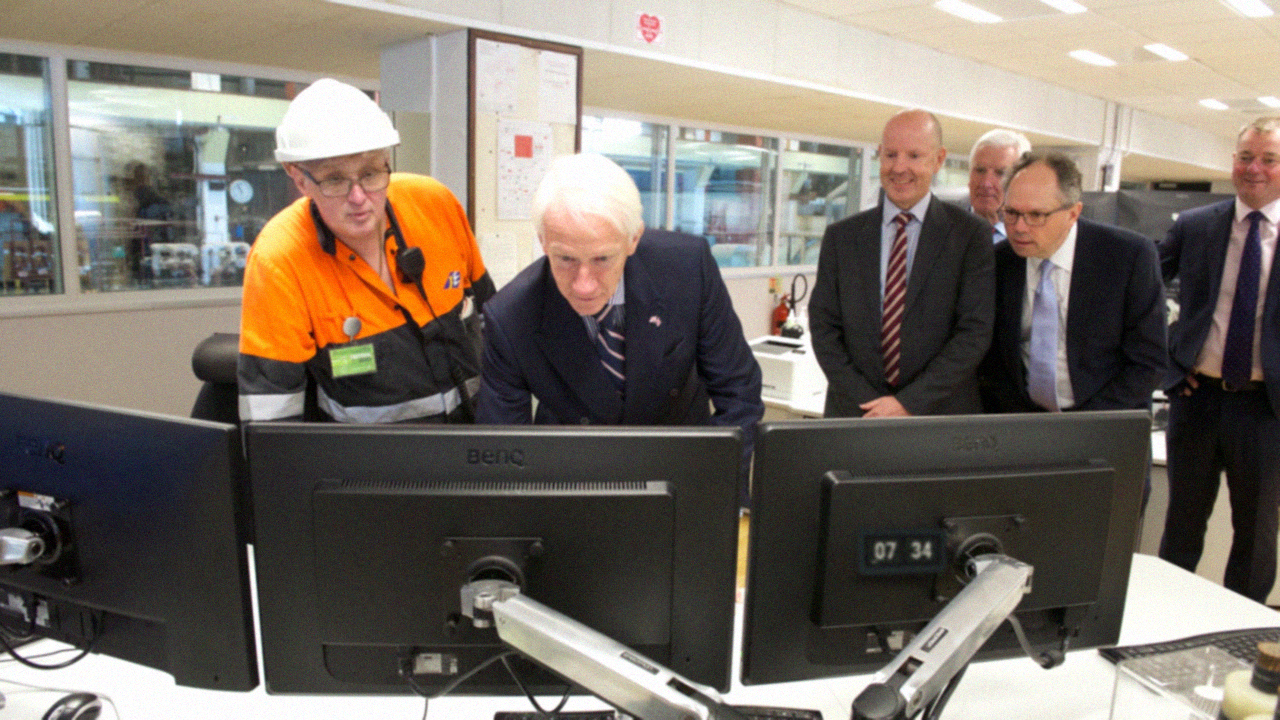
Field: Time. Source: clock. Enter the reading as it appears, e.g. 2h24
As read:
7h34
